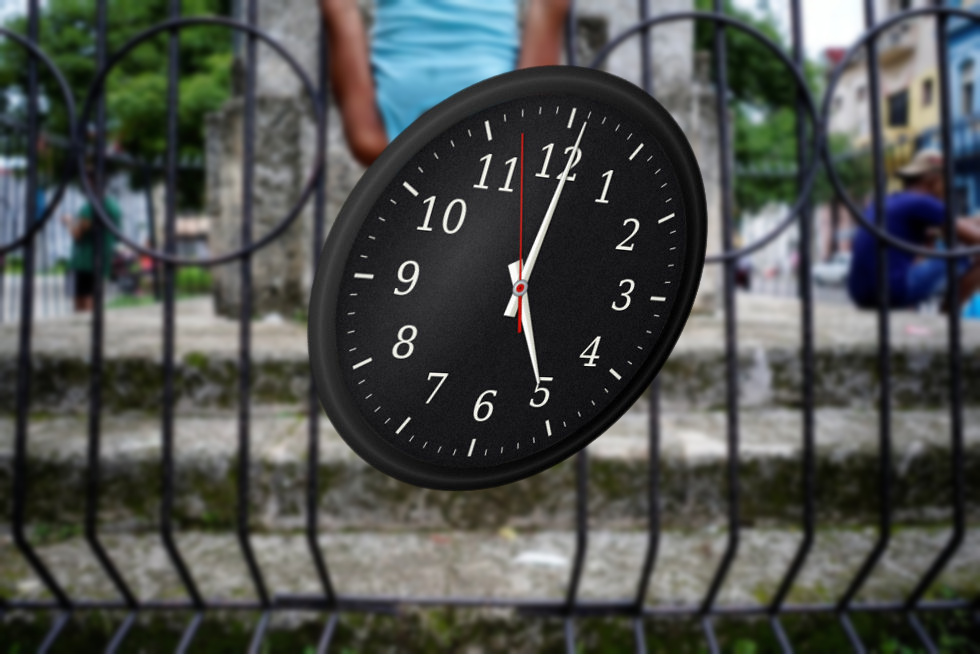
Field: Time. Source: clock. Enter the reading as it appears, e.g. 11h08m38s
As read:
5h00m57s
